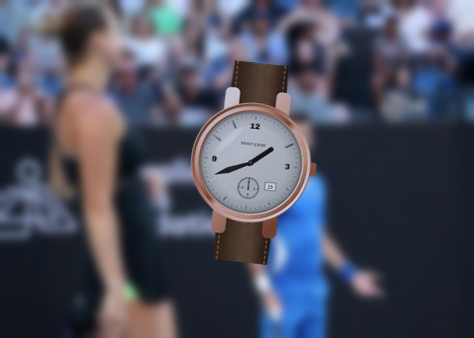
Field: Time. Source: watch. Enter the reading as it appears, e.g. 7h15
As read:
1h41
